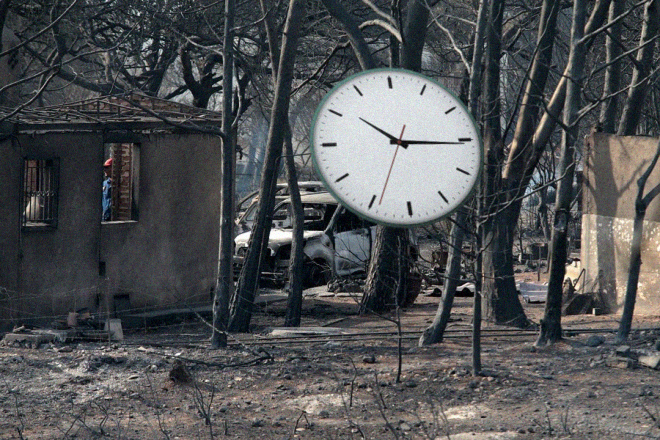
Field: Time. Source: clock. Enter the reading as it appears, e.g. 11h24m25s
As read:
10h15m34s
